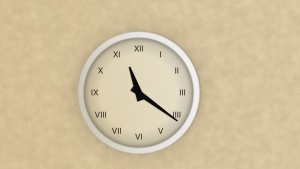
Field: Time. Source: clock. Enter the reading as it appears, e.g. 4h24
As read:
11h21
